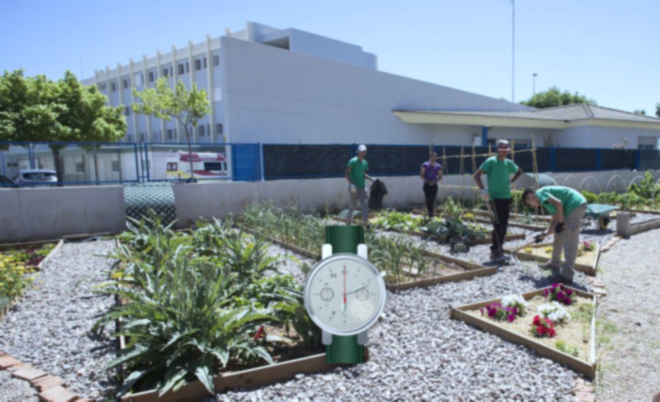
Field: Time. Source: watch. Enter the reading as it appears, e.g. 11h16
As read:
6h11
